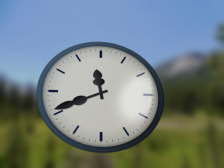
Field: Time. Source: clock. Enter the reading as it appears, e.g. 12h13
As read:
11h41
